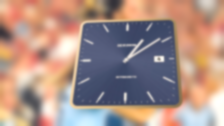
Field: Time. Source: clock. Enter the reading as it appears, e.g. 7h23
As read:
1h09
